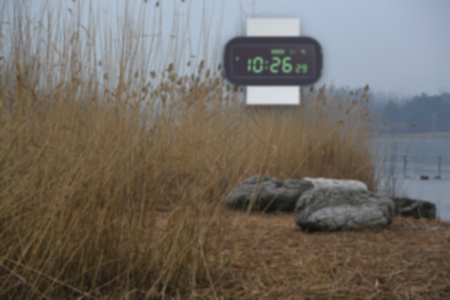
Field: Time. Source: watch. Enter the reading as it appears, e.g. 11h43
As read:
10h26
